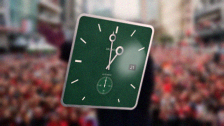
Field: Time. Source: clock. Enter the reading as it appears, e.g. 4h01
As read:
12h59
